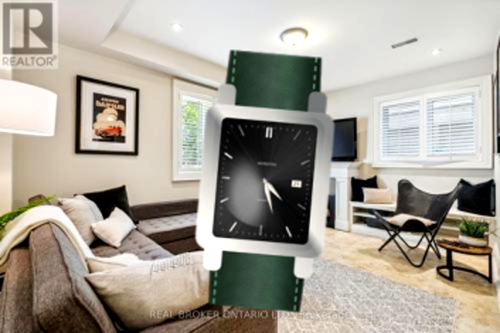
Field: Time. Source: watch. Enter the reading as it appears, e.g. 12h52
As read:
4h27
